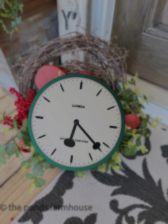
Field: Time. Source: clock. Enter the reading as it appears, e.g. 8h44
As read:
6h22
